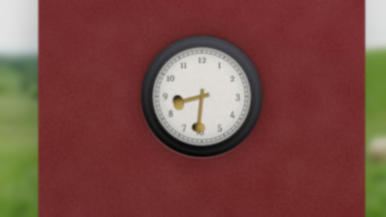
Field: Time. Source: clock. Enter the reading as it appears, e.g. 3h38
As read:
8h31
